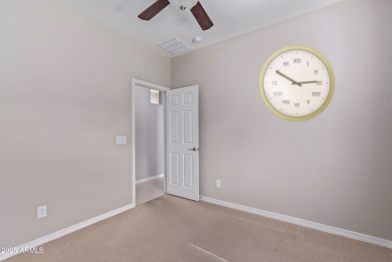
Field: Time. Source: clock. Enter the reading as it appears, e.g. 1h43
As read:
2h50
